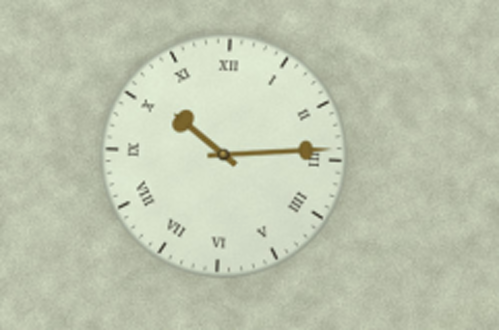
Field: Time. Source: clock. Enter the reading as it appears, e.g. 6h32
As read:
10h14
